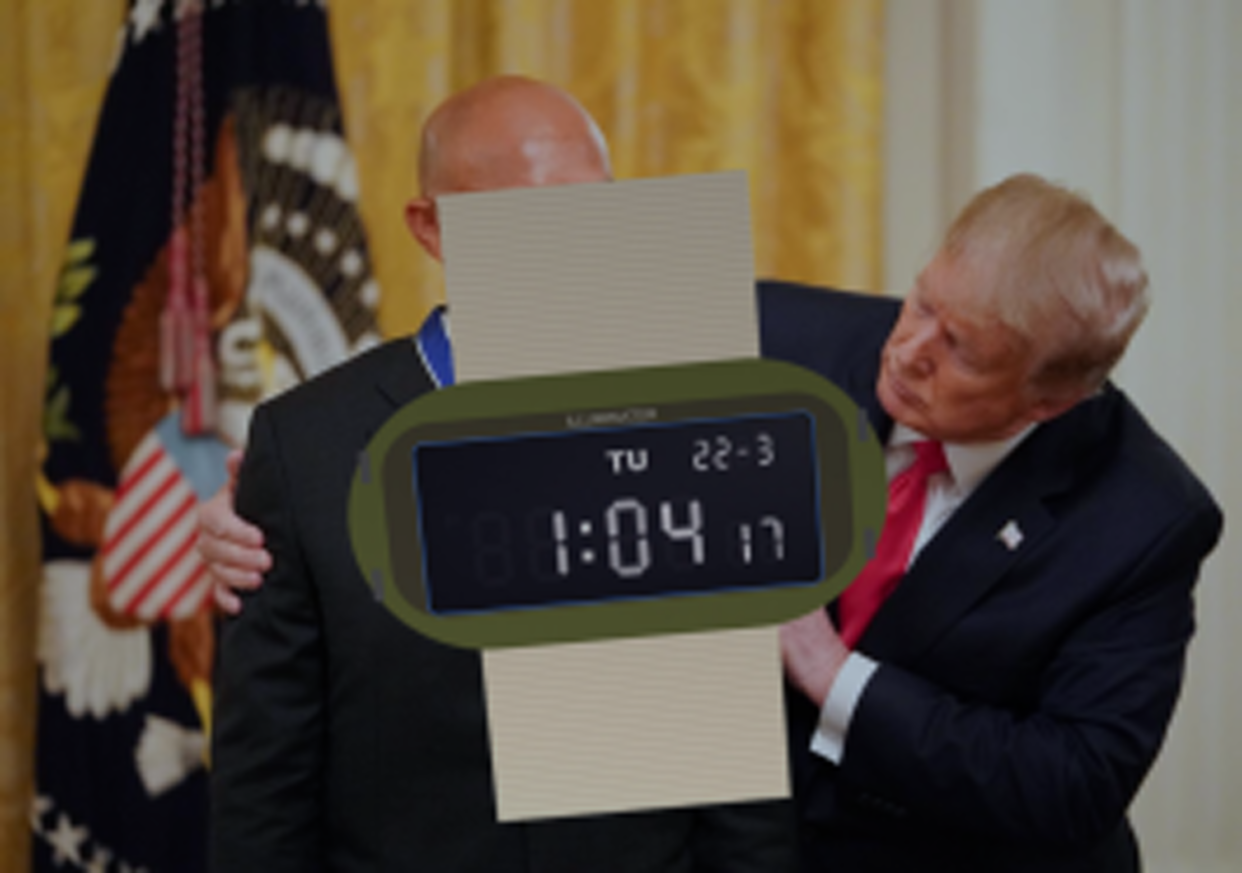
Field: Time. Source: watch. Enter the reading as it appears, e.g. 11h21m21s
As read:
1h04m17s
